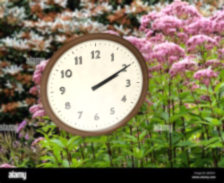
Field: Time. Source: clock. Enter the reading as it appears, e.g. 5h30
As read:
2h10
